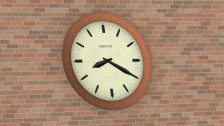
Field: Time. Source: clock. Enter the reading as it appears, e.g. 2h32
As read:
8h20
